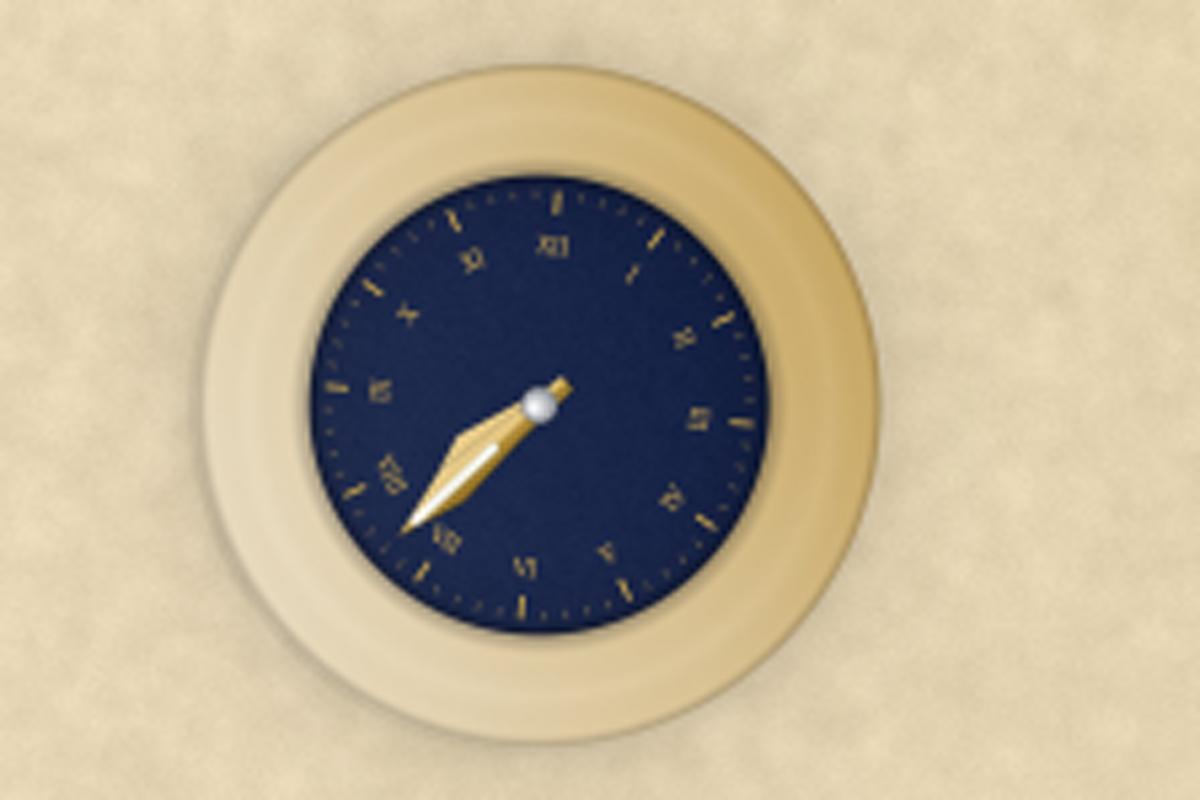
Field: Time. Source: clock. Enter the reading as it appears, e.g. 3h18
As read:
7h37
